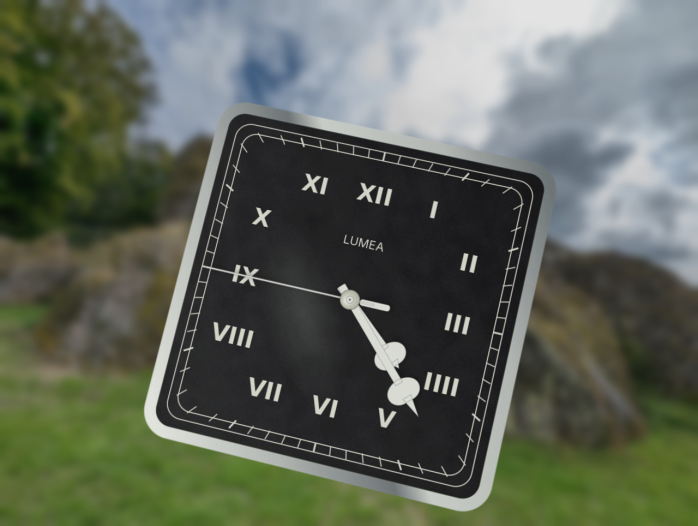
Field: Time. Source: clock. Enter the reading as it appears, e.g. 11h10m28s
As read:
4h22m45s
